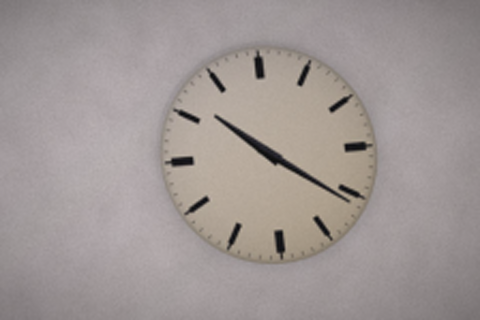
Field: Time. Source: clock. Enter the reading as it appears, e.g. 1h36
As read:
10h21
